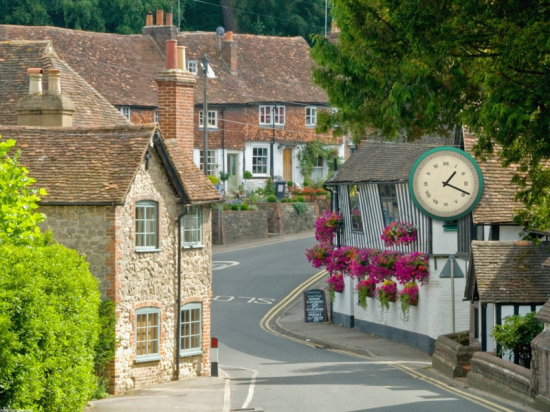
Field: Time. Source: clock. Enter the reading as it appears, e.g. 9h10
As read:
1h19
